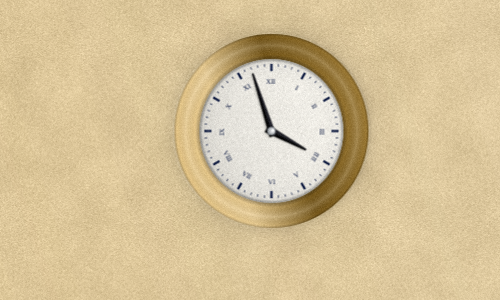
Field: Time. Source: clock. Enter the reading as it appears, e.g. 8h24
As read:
3h57
